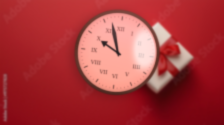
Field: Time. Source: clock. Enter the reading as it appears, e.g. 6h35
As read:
9h57
